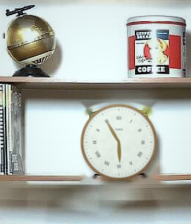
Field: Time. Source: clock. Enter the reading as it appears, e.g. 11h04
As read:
5h55
